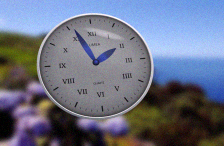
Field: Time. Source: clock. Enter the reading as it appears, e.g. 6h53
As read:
1h56
